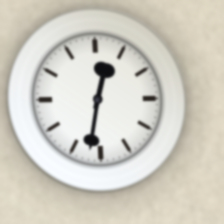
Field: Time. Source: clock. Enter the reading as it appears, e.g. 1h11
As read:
12h32
